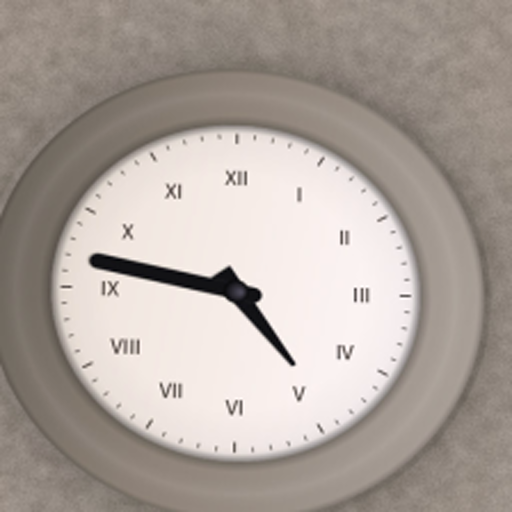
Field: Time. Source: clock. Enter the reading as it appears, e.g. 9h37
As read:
4h47
